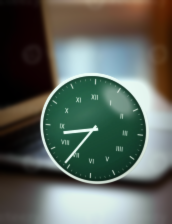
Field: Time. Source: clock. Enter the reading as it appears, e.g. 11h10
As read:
8h36
